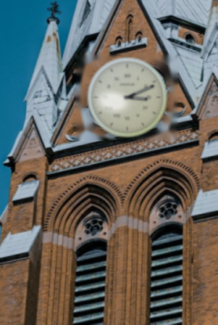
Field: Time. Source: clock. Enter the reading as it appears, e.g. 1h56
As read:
3h11
